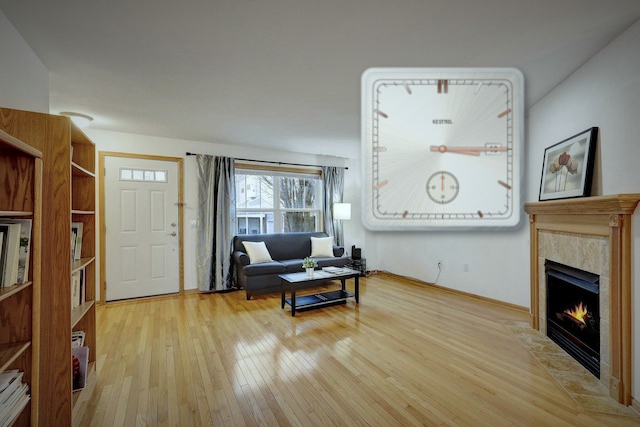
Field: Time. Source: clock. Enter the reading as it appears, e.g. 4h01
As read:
3h15
